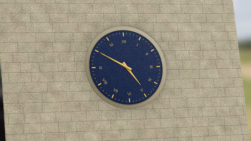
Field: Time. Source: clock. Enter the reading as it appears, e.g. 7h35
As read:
4h50
